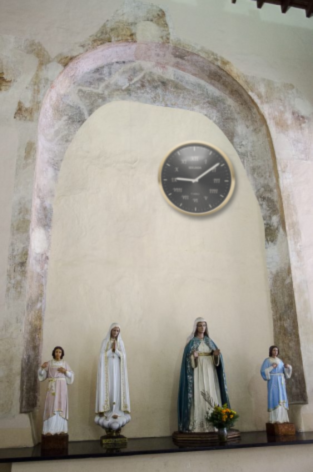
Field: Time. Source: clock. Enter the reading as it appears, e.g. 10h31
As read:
9h09
